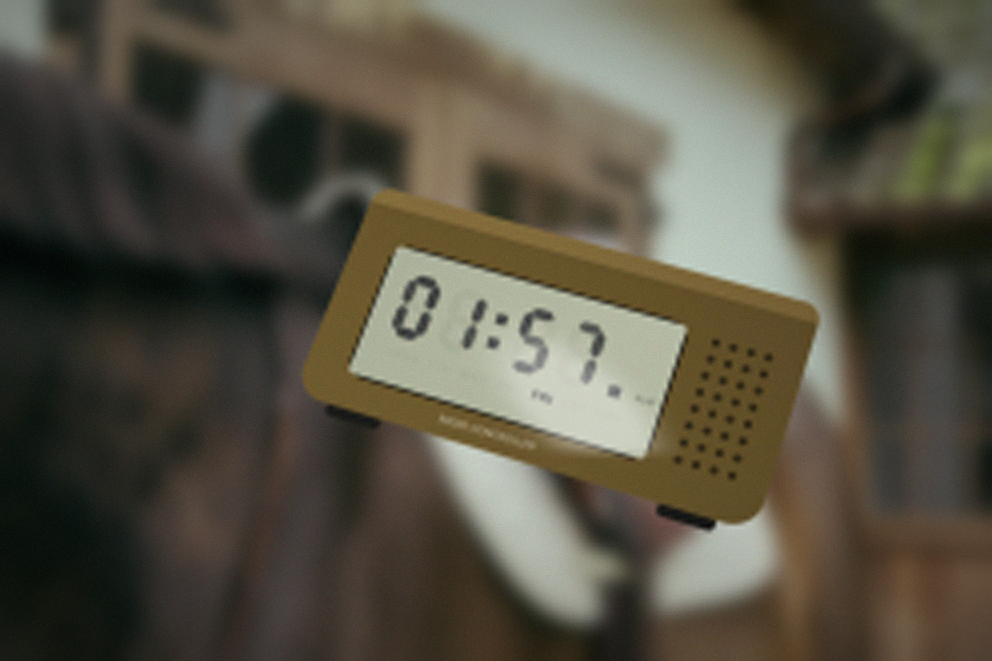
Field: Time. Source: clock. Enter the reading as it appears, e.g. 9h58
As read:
1h57
